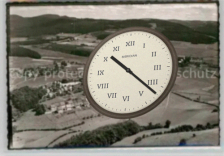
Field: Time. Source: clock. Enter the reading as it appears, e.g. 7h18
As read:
10h22
